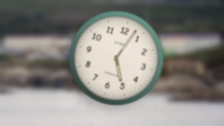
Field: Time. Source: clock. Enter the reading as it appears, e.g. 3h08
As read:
5h03
